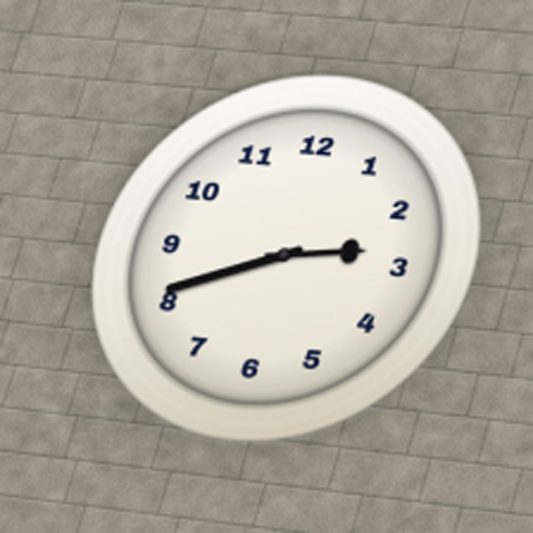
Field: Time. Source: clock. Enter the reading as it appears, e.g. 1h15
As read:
2h41
